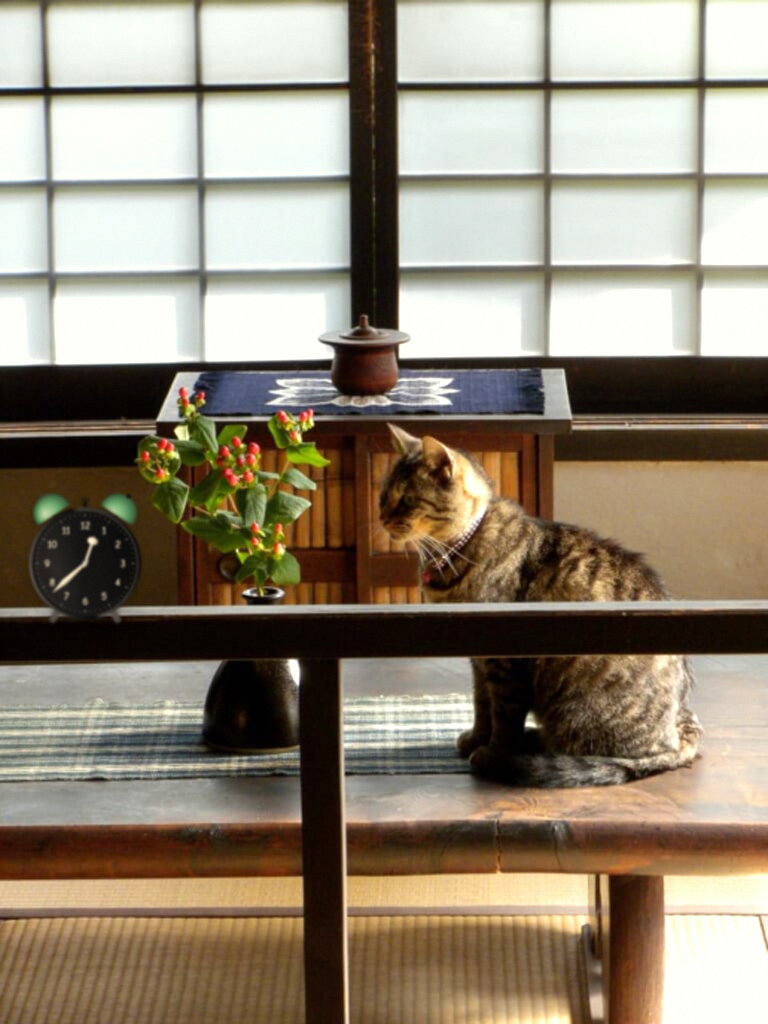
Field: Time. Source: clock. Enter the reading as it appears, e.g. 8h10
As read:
12h38
